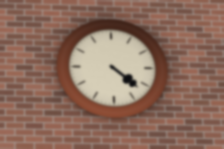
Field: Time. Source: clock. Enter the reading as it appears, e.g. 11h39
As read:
4h22
